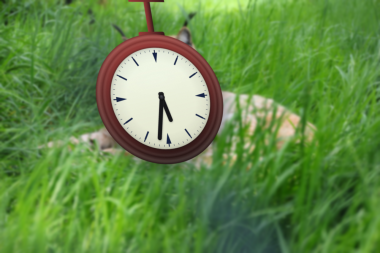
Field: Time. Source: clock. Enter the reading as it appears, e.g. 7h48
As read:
5h32
